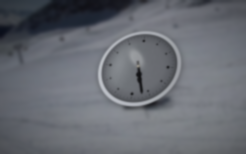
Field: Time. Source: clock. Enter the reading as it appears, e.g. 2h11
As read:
5h27
